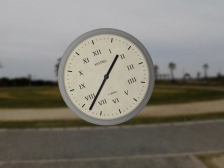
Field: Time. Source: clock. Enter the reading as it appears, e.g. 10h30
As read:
1h38
